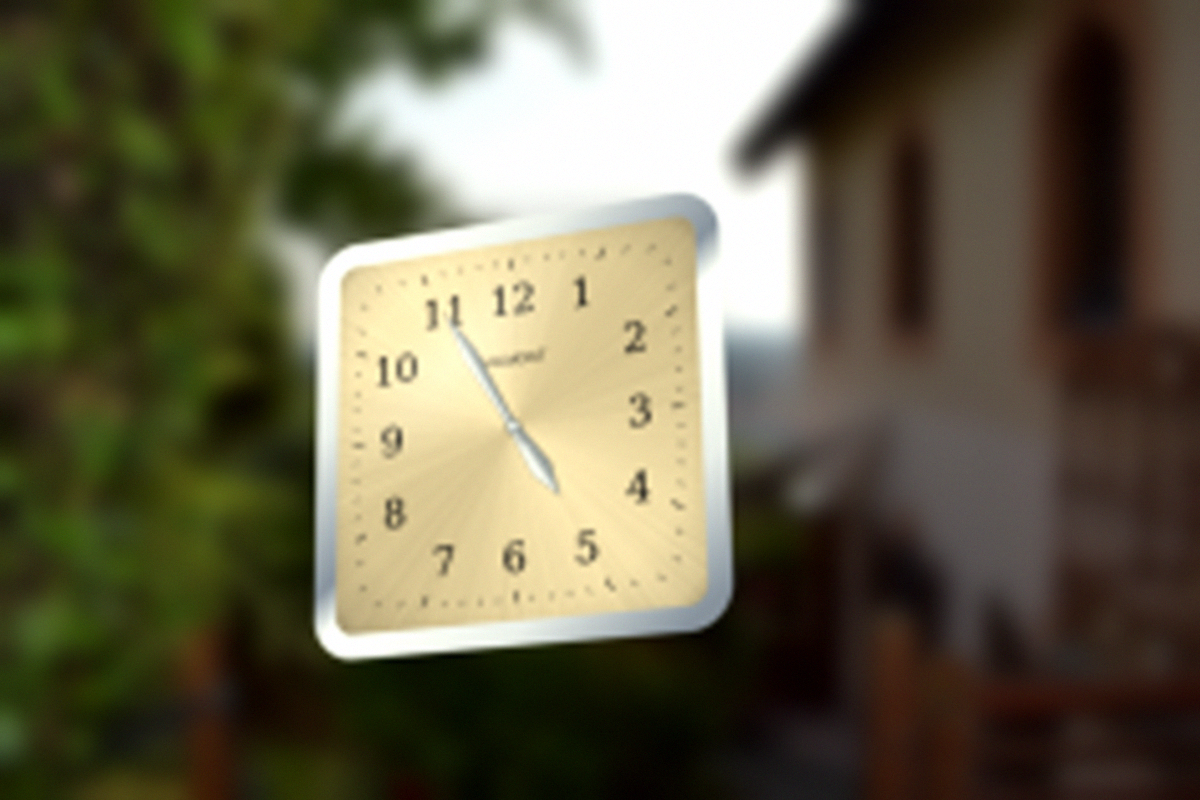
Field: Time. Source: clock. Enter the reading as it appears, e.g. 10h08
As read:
4h55
